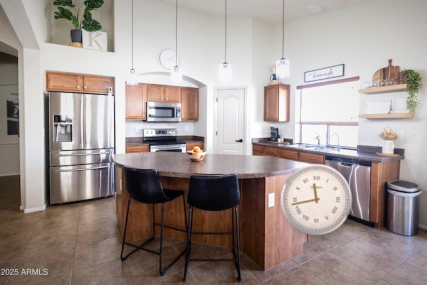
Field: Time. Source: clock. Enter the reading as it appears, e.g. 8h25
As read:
11h43
